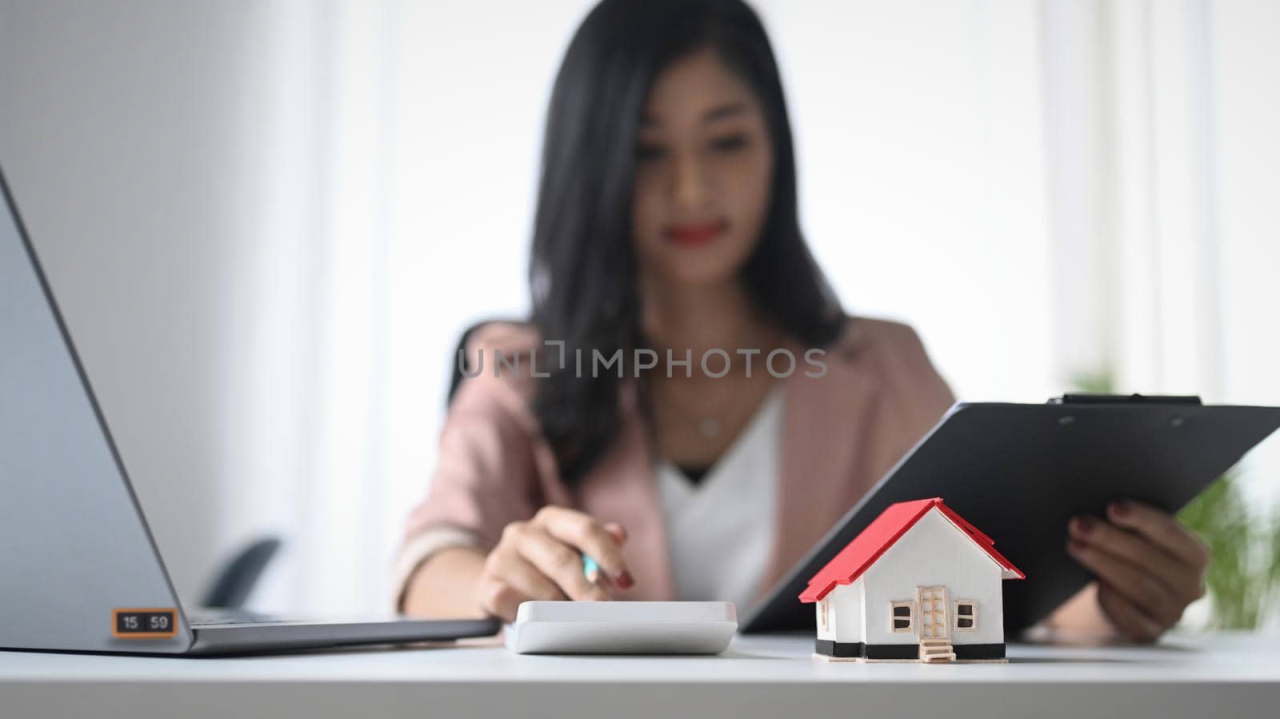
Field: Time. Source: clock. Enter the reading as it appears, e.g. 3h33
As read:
15h59
